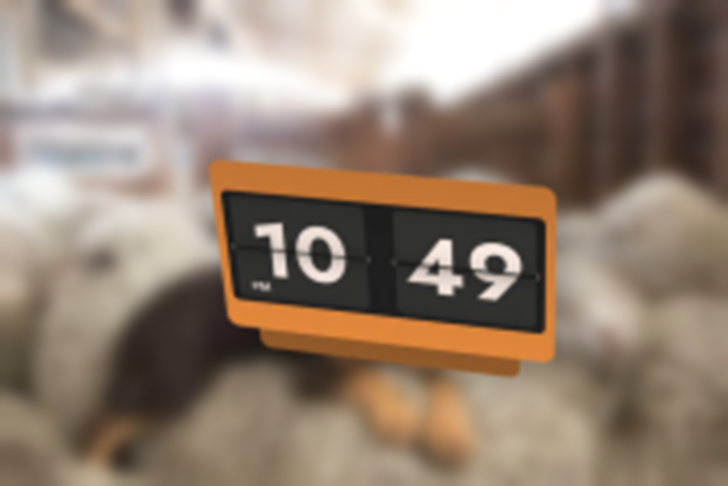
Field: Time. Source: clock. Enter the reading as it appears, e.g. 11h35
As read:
10h49
